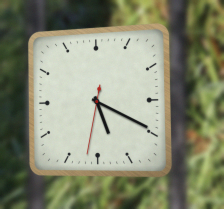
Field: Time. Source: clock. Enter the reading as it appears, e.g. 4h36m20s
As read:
5h19m32s
